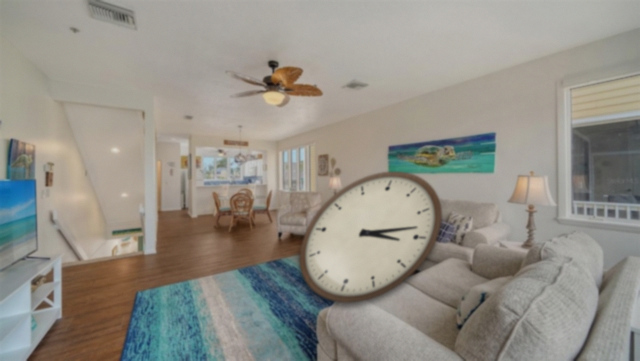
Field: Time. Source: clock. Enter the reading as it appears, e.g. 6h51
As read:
3h13
